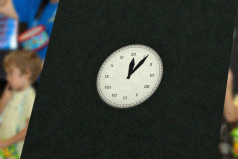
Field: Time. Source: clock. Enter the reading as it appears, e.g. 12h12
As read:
12h06
